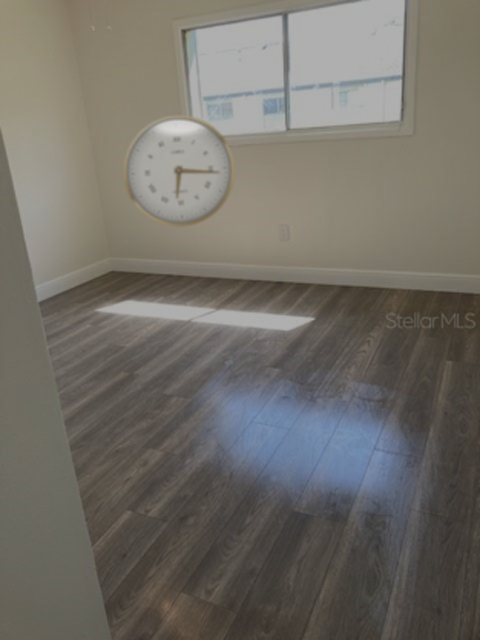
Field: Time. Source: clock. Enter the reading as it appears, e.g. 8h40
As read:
6h16
